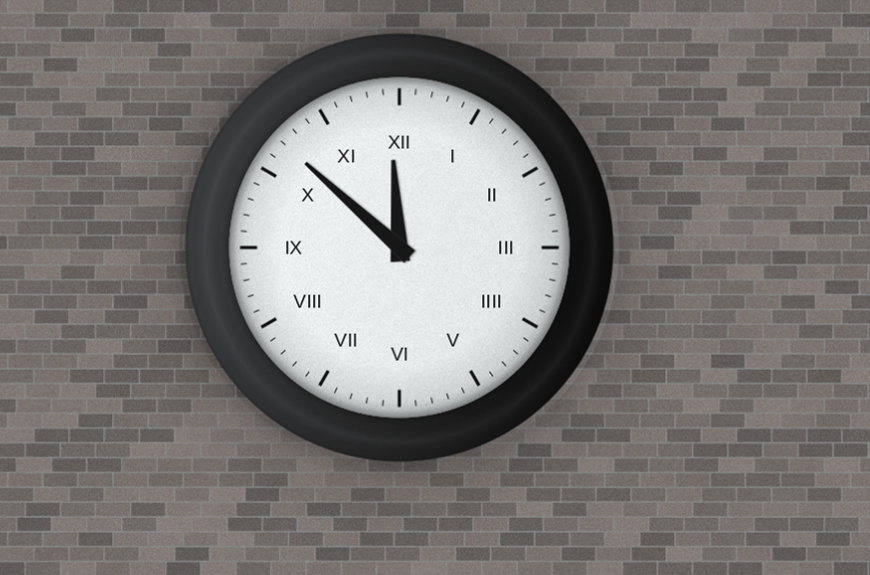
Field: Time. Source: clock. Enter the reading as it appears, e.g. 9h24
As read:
11h52
